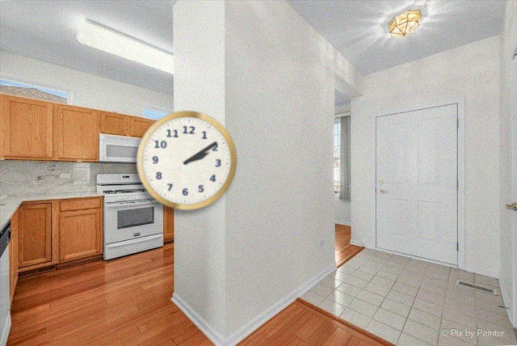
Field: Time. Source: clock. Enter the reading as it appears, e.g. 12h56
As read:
2h09
